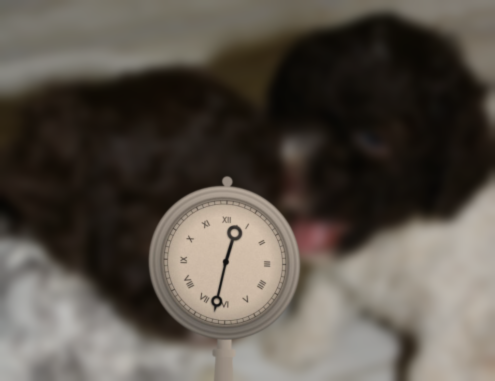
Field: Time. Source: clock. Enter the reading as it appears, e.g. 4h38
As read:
12h32
